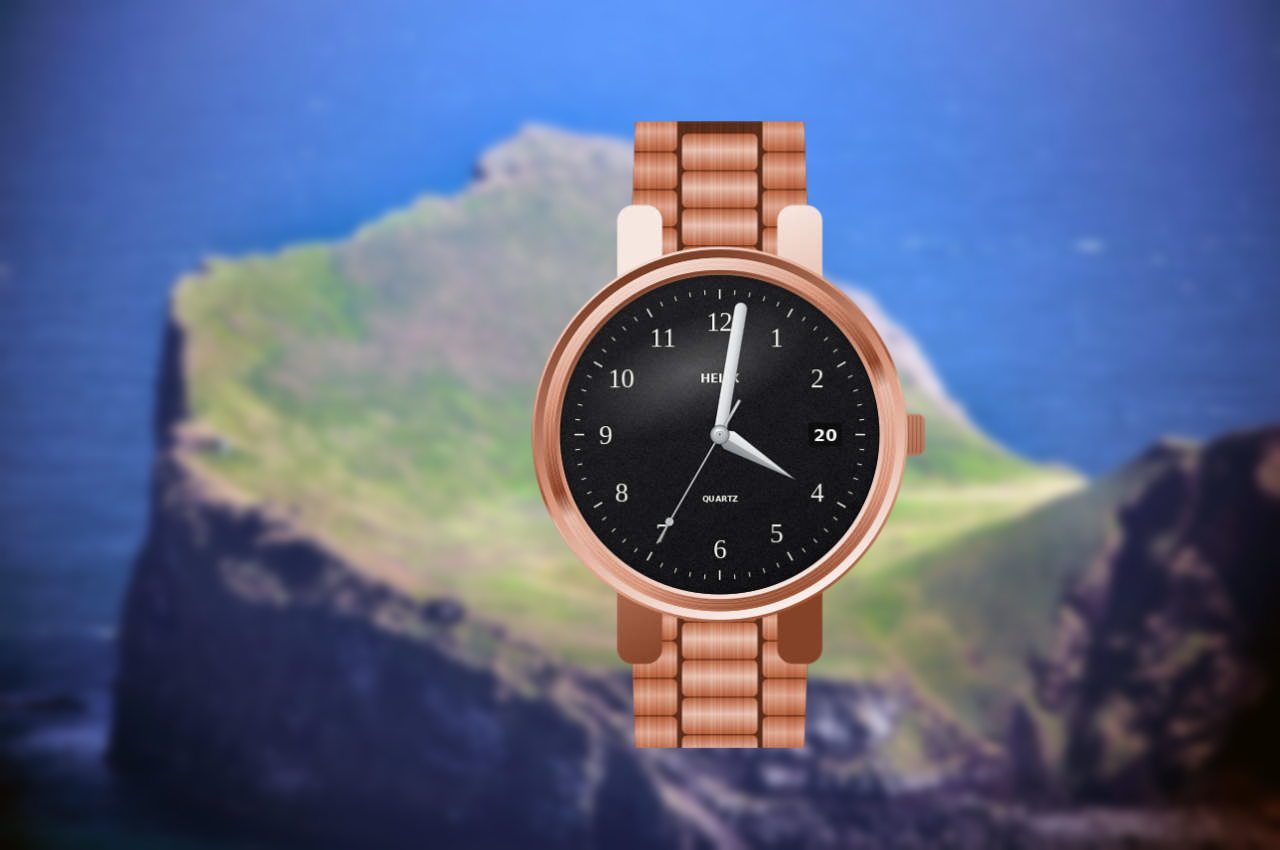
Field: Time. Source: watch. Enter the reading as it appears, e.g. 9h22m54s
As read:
4h01m35s
